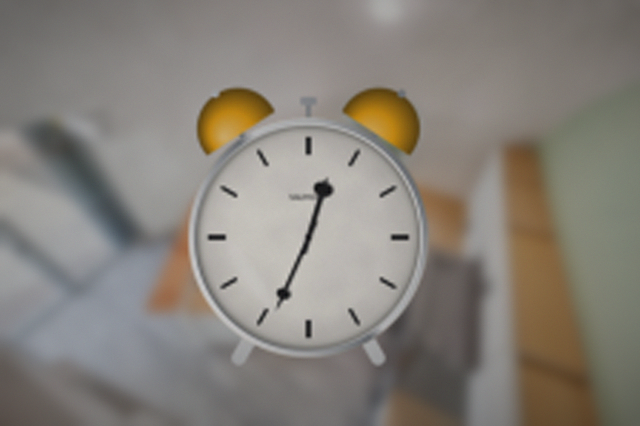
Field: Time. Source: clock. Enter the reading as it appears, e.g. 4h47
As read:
12h34
